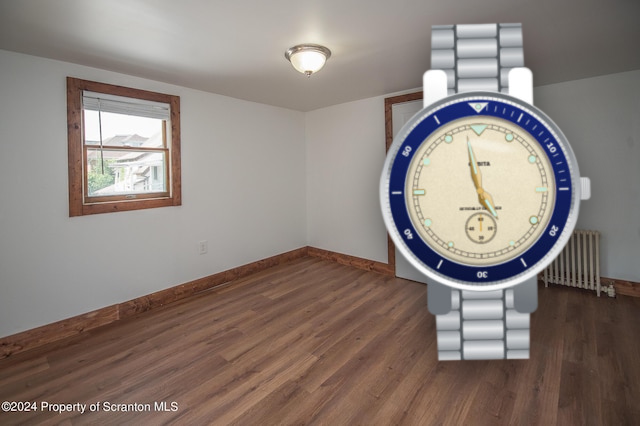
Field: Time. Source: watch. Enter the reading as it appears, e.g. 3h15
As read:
4h58
